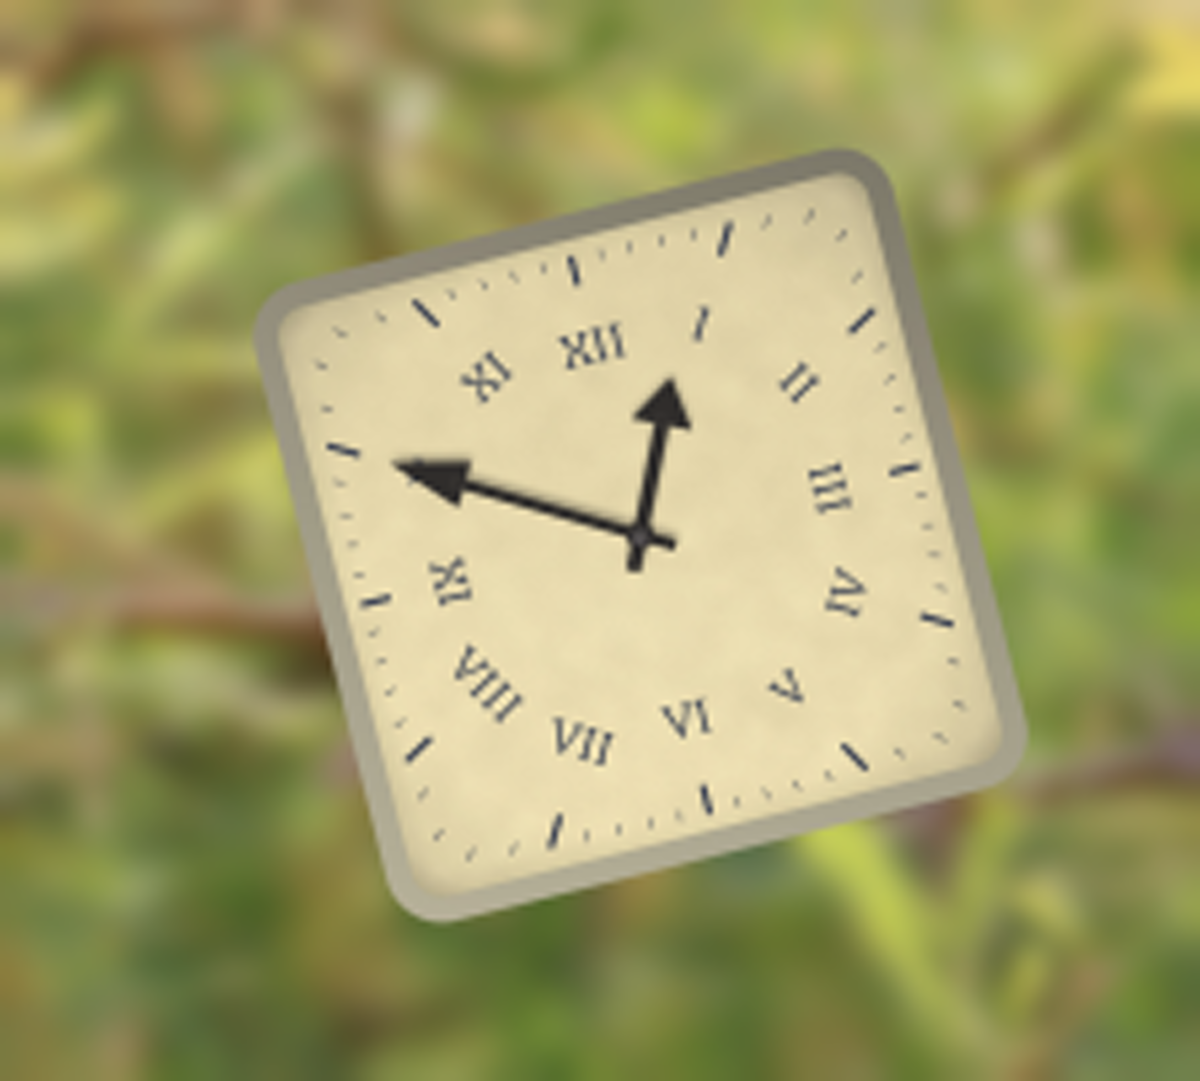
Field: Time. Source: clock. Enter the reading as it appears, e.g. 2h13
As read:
12h50
